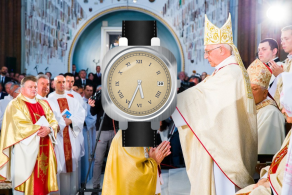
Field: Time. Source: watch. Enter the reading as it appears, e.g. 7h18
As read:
5h34
